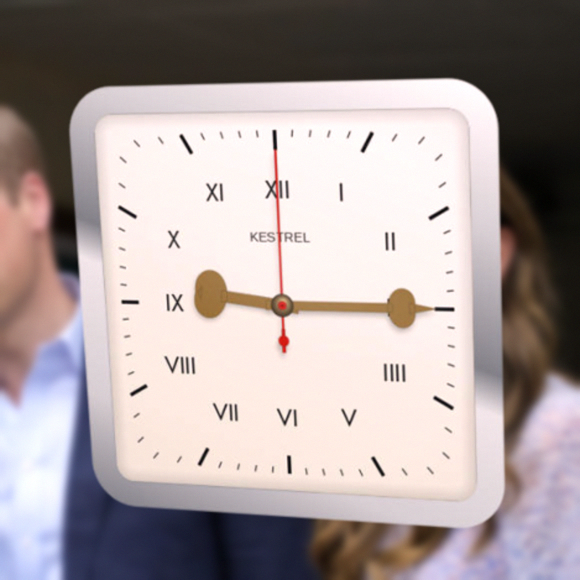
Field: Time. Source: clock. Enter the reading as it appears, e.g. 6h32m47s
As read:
9h15m00s
